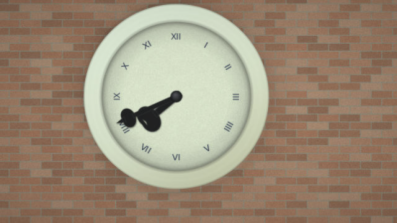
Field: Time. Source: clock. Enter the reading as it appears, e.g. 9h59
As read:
7h41
